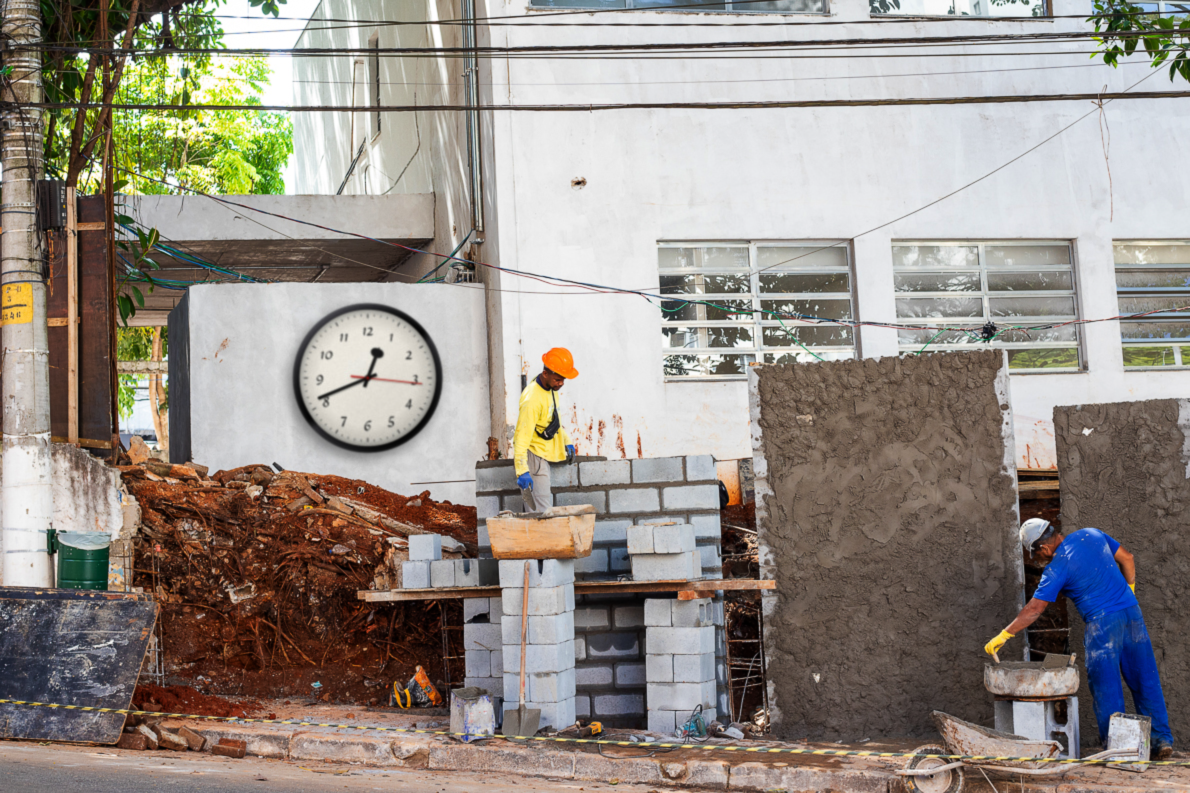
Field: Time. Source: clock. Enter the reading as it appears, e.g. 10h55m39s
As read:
12h41m16s
